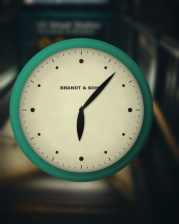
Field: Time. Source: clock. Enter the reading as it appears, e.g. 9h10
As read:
6h07
